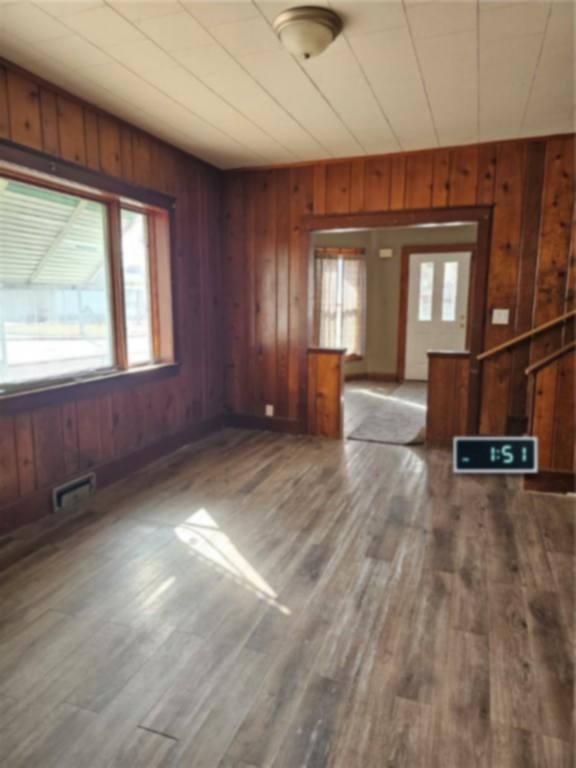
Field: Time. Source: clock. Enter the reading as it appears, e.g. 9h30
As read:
1h51
